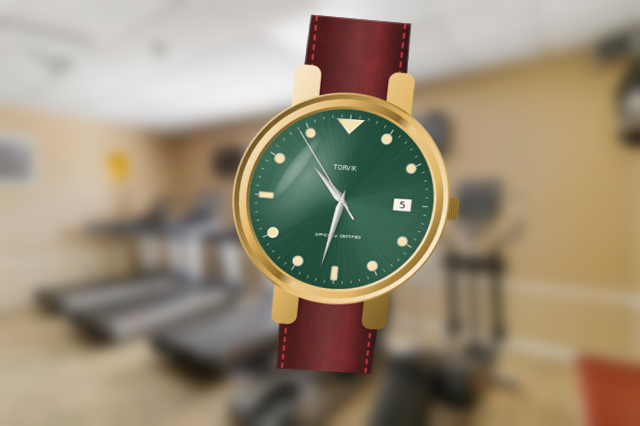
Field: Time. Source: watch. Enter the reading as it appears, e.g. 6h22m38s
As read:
10h31m54s
